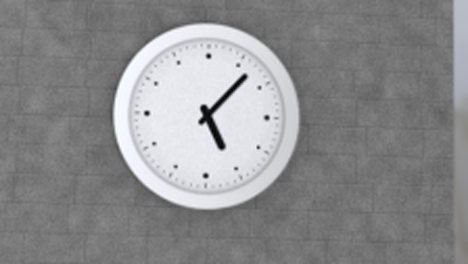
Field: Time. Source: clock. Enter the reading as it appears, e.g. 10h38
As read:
5h07
